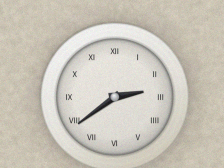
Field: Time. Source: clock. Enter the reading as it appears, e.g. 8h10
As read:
2h39
